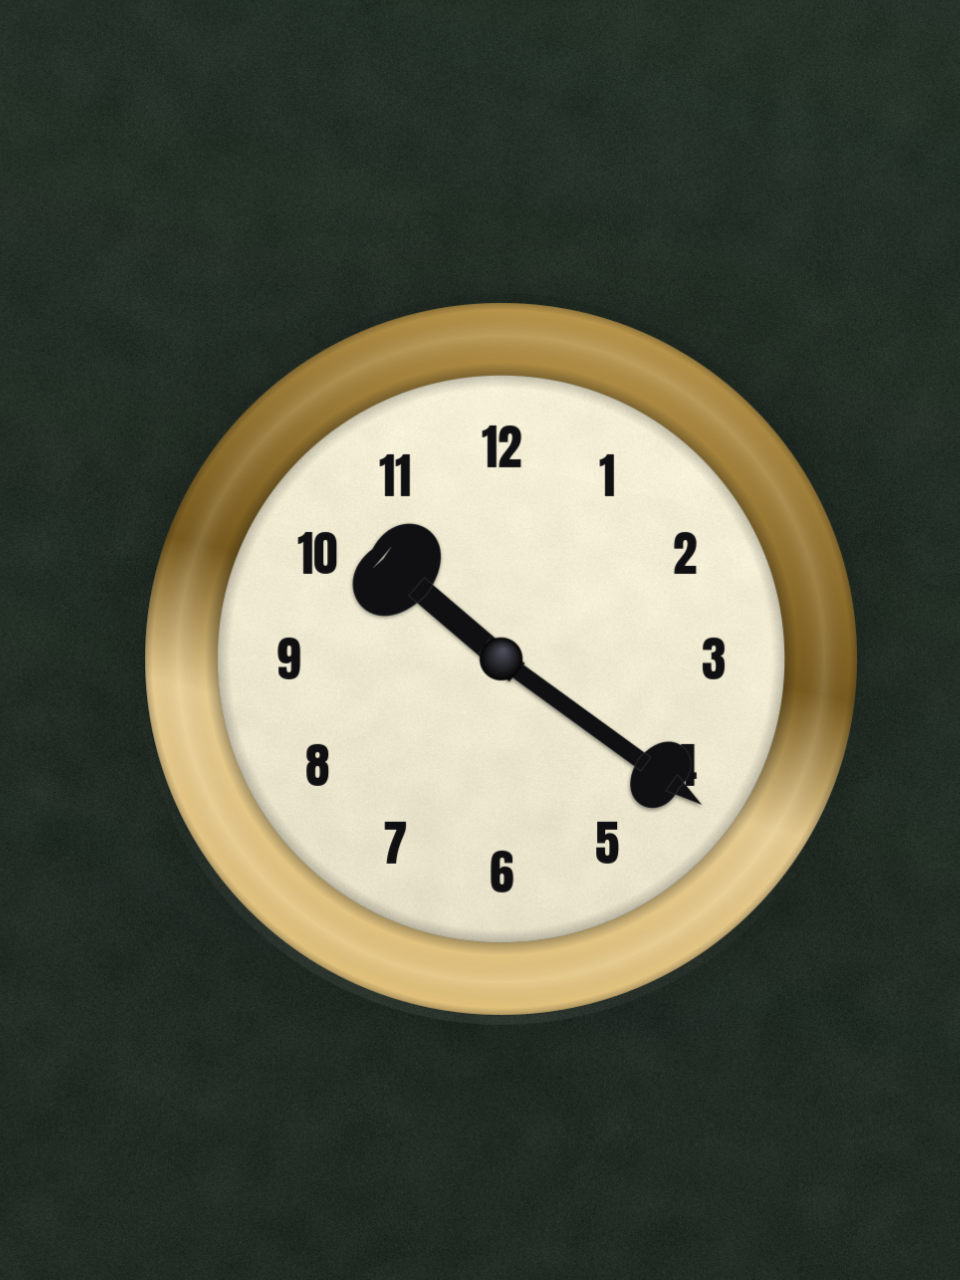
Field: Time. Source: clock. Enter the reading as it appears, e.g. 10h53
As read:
10h21
